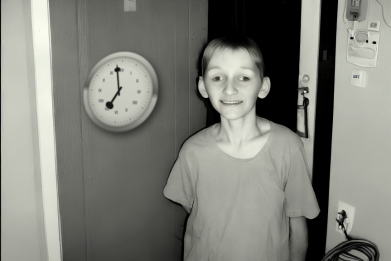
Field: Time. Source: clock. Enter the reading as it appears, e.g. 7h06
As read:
6h58
